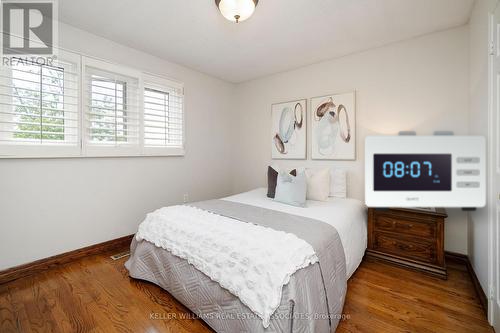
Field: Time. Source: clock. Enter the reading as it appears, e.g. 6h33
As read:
8h07
